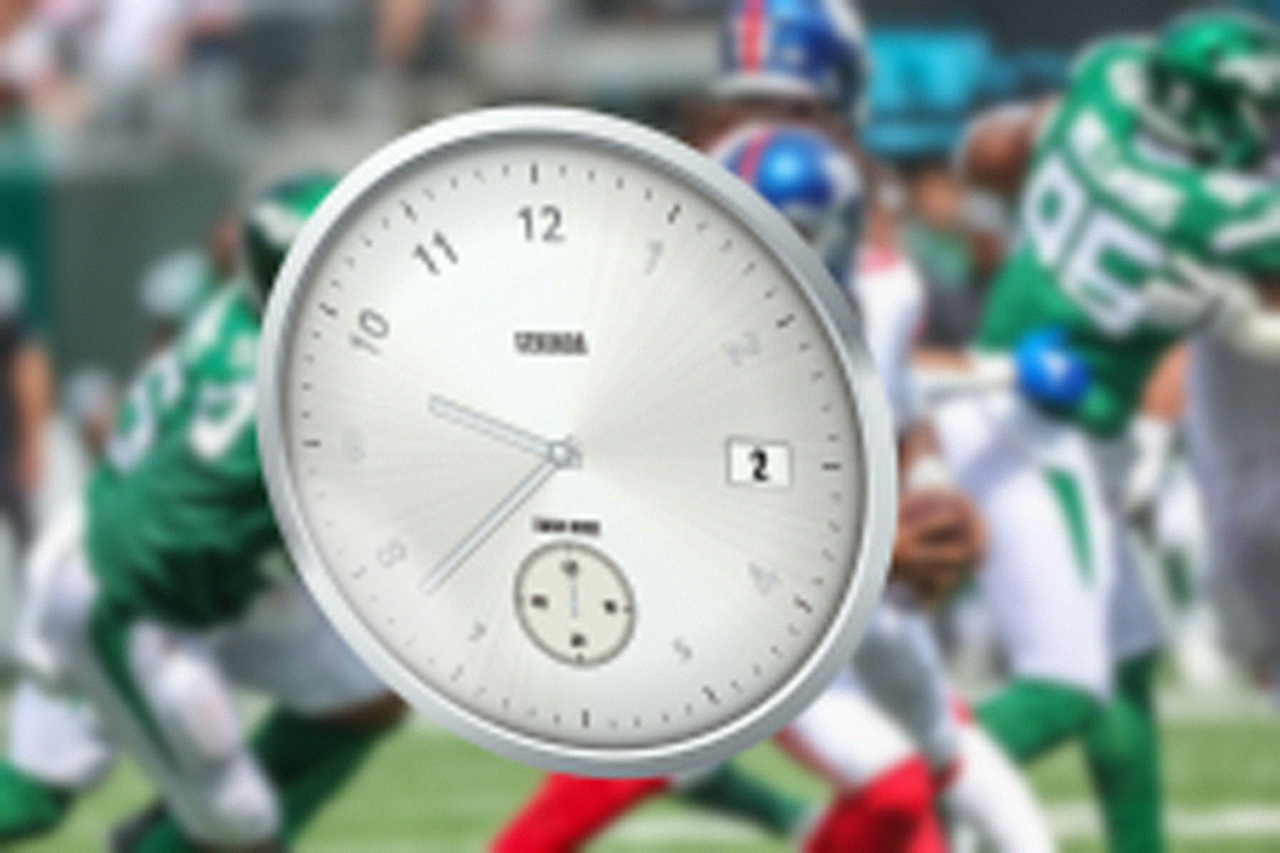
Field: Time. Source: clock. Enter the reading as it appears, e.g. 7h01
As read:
9h38
